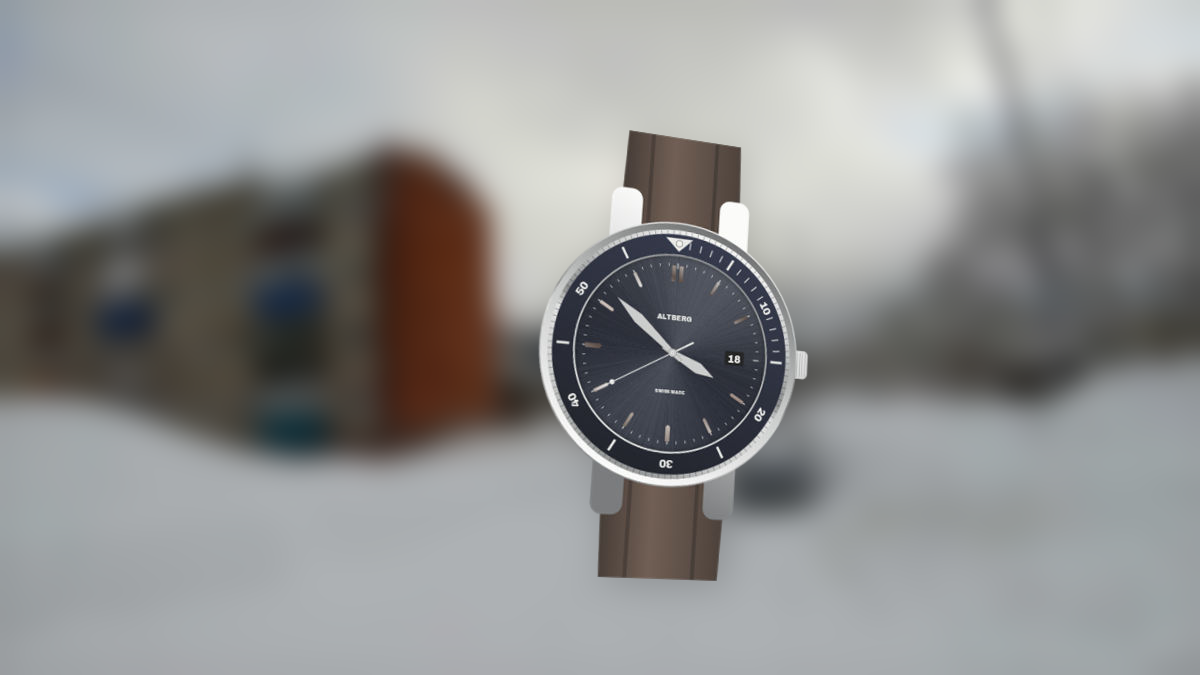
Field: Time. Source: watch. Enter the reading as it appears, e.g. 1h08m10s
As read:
3h51m40s
